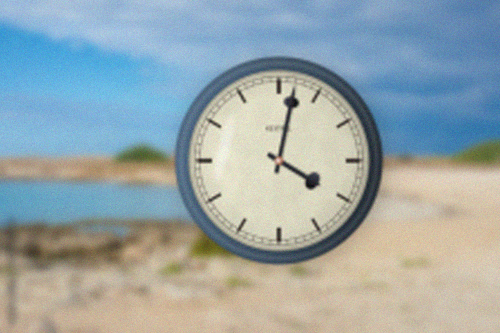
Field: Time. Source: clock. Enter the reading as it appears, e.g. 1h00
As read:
4h02
